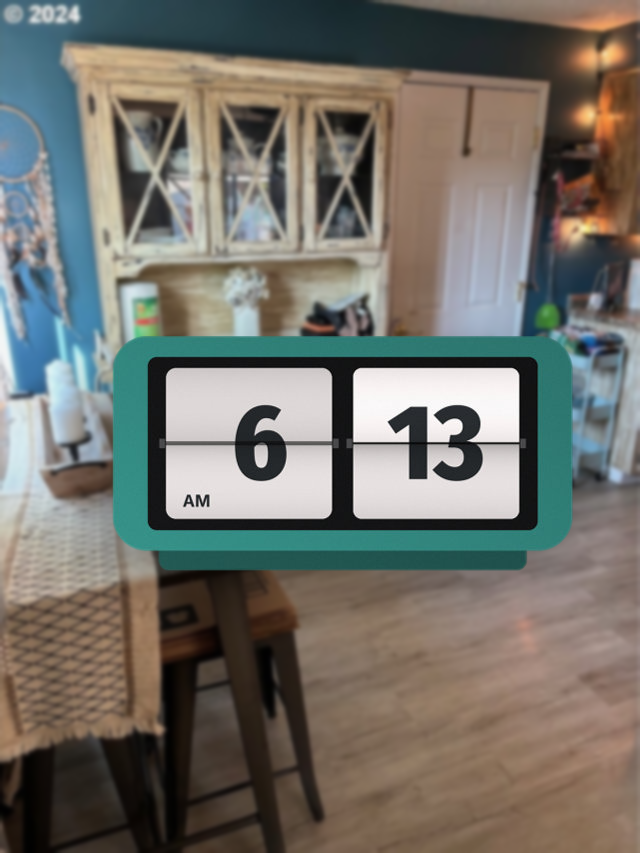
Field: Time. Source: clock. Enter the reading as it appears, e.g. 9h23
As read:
6h13
